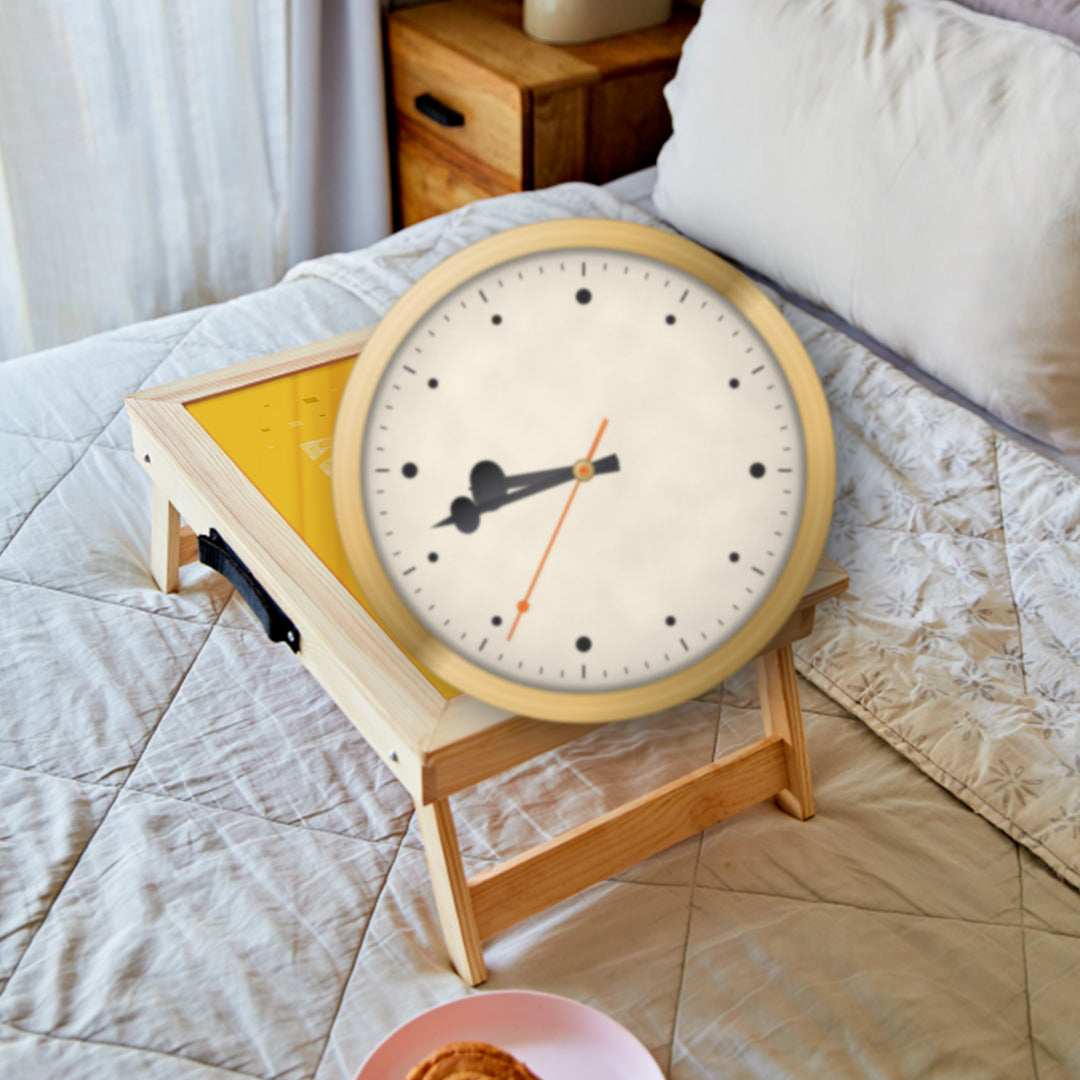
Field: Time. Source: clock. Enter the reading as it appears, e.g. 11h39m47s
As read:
8h41m34s
